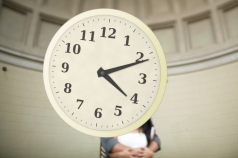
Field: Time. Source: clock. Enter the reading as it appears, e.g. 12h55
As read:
4h11
